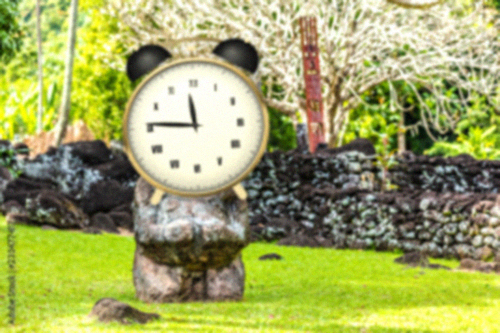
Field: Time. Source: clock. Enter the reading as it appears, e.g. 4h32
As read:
11h46
